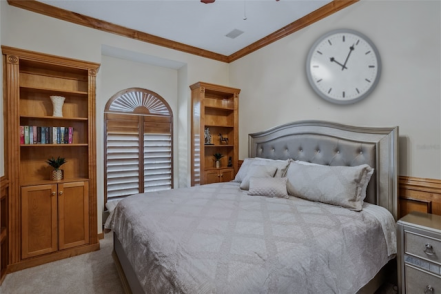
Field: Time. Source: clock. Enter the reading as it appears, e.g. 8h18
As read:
10h04
